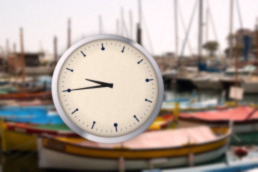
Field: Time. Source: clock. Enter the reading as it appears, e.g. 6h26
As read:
9h45
